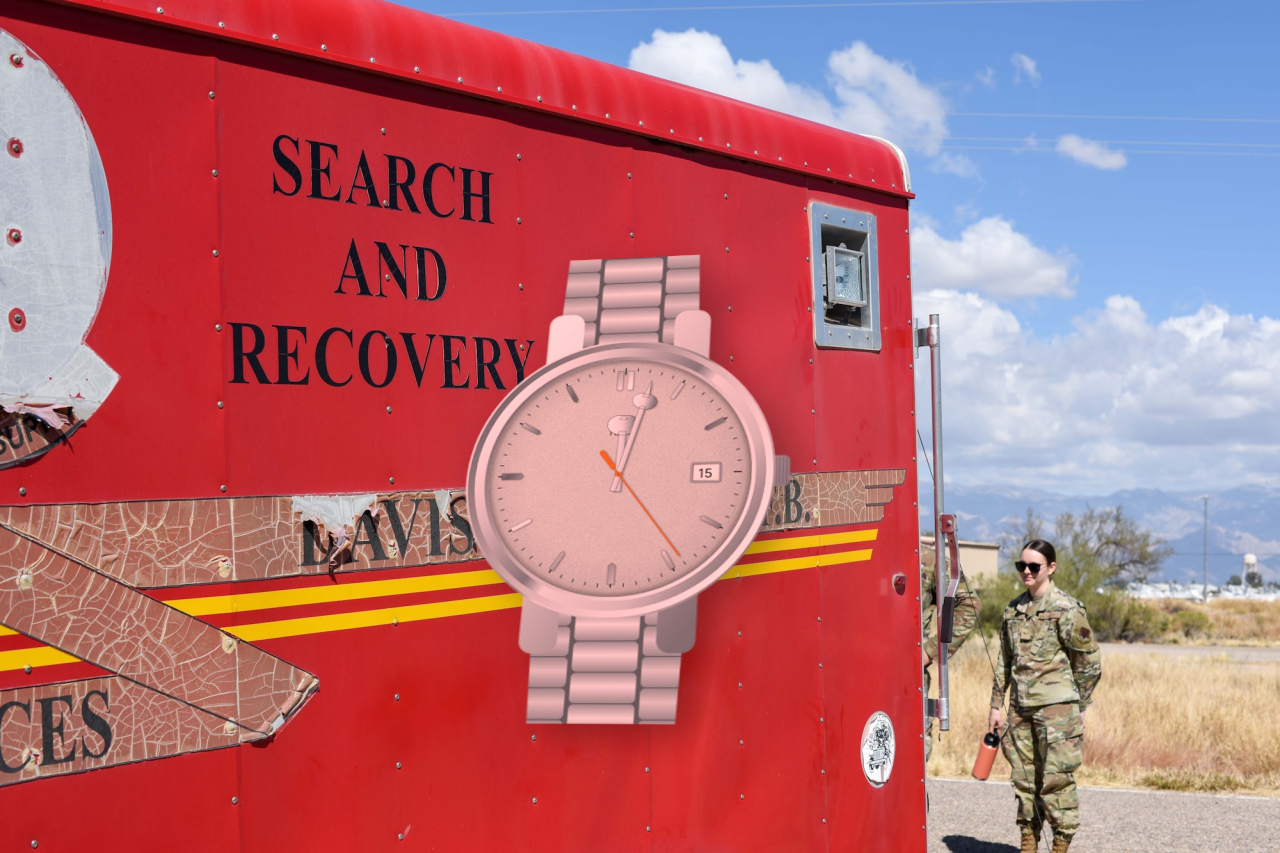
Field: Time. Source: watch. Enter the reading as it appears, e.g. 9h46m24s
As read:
12h02m24s
